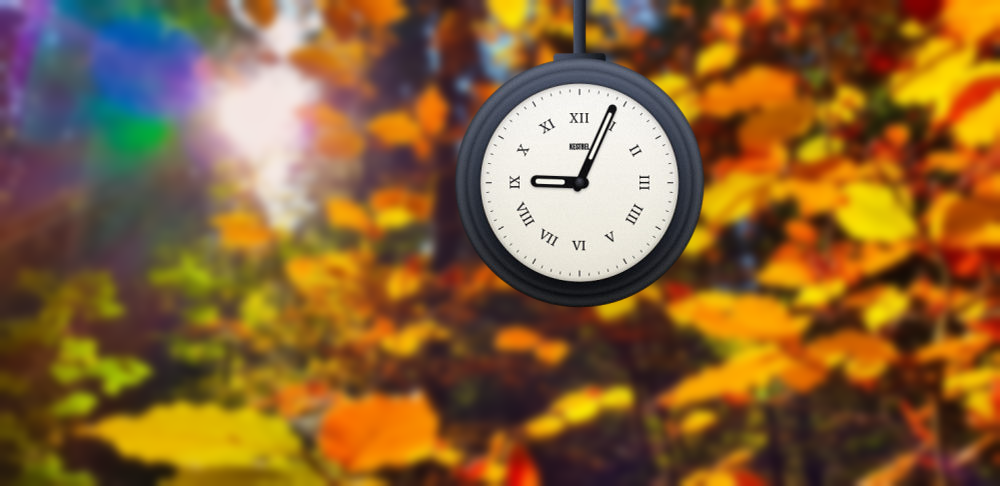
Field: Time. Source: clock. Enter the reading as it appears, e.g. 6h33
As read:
9h04
